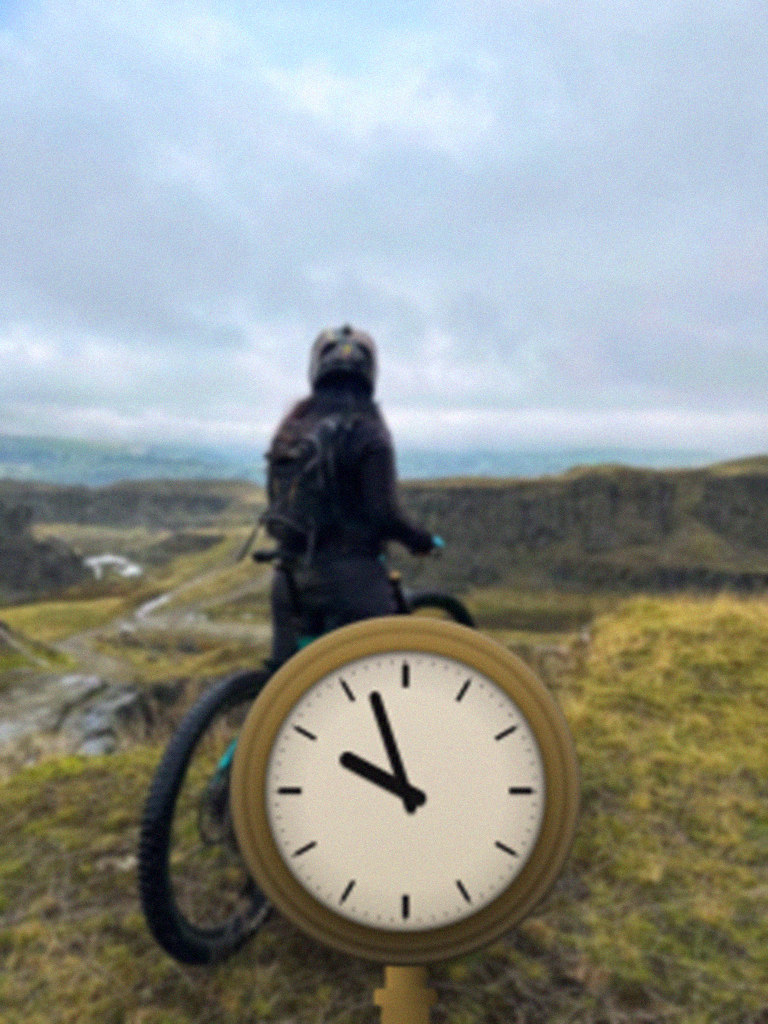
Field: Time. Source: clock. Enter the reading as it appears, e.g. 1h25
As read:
9h57
